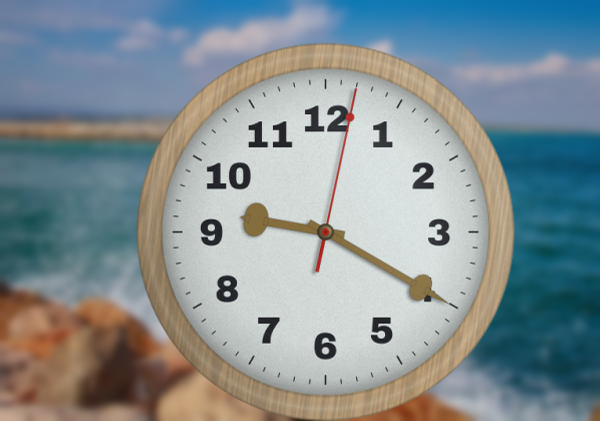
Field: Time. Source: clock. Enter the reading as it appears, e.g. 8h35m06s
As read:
9h20m02s
